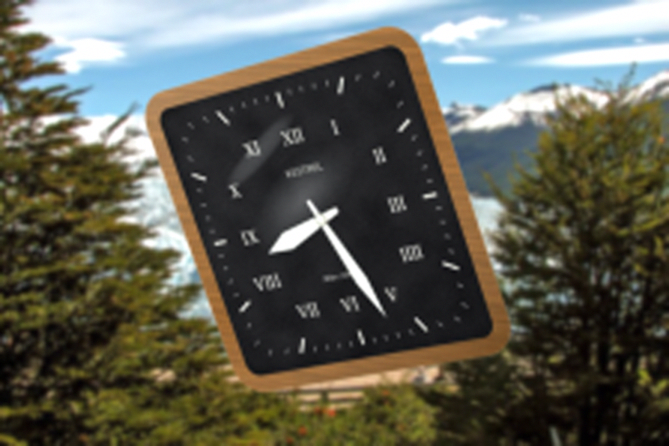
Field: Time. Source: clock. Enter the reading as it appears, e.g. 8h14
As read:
8h27
